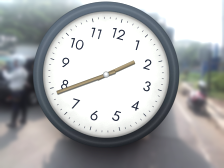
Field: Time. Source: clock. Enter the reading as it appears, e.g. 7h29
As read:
1h39
